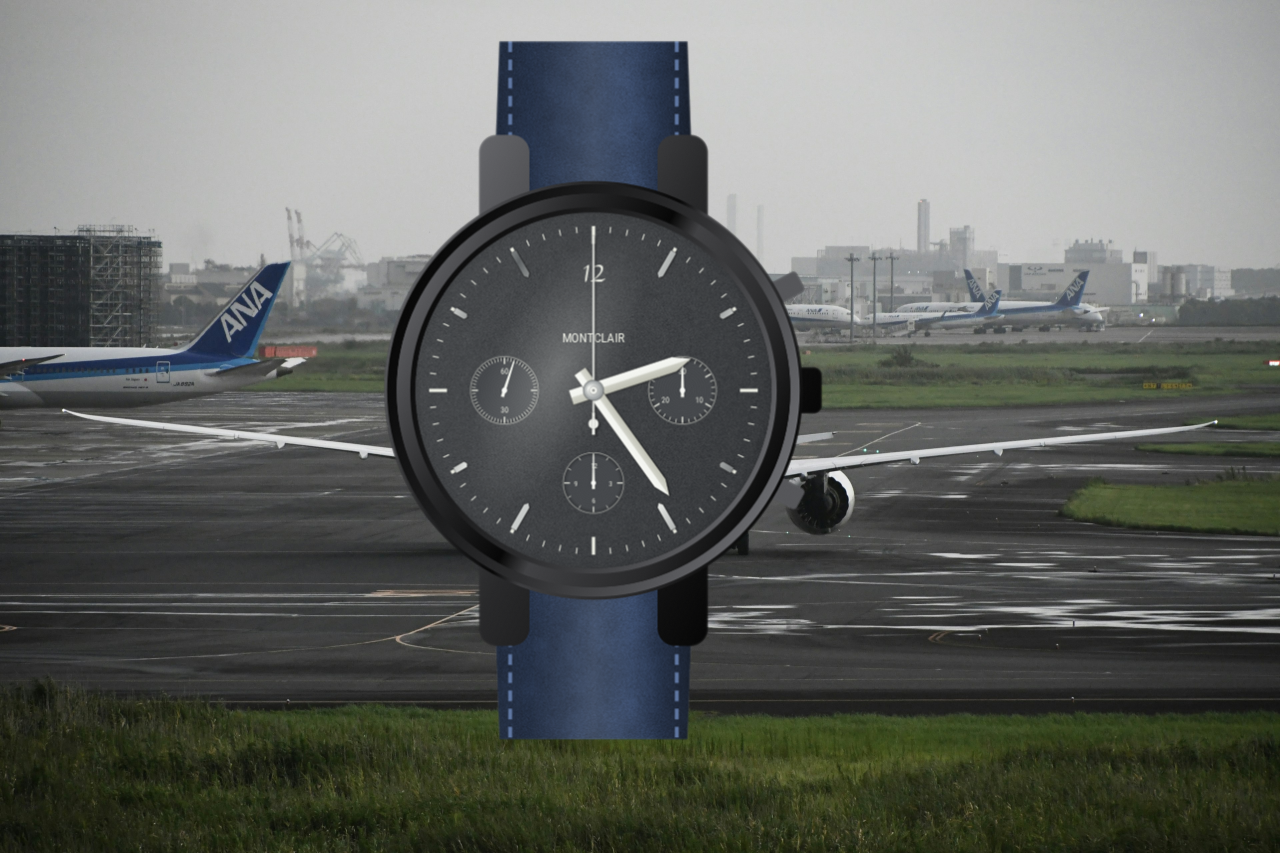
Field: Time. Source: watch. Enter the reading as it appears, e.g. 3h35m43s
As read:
2h24m03s
